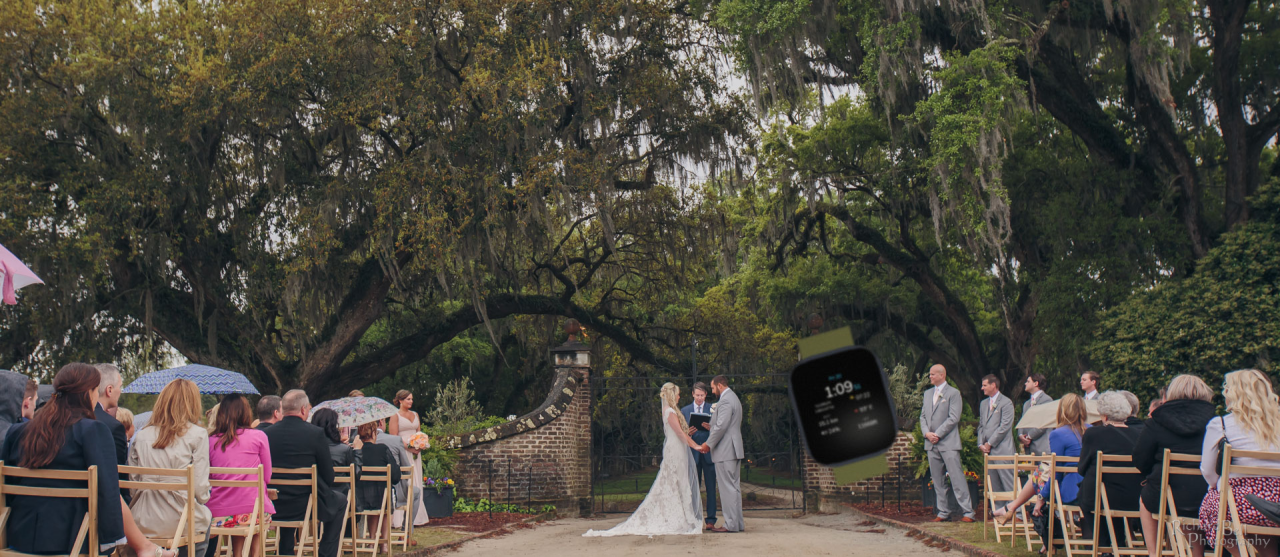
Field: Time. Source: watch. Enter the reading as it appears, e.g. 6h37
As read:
1h09
